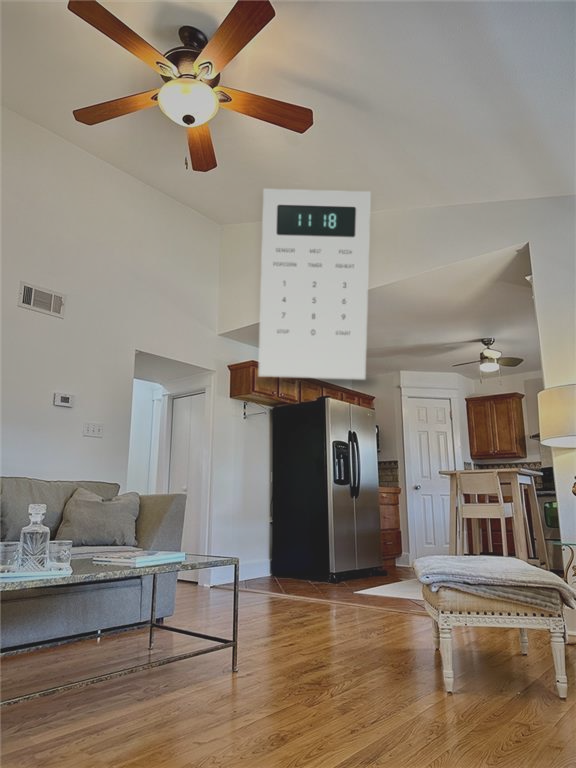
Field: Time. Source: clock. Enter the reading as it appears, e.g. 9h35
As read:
11h18
